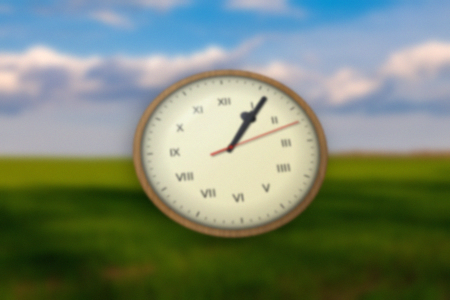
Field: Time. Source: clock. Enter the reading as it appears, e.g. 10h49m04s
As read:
1h06m12s
